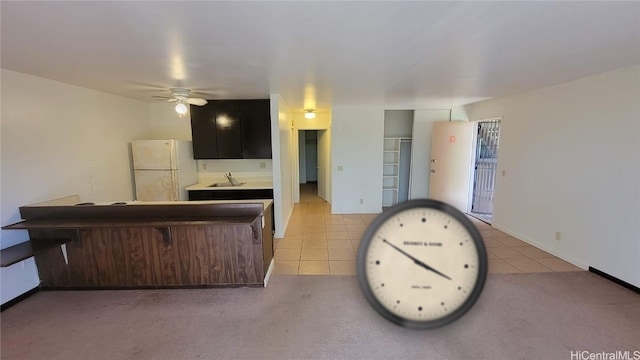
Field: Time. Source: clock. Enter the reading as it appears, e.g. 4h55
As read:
3h50
